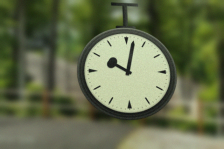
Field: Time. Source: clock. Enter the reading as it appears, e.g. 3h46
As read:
10h02
